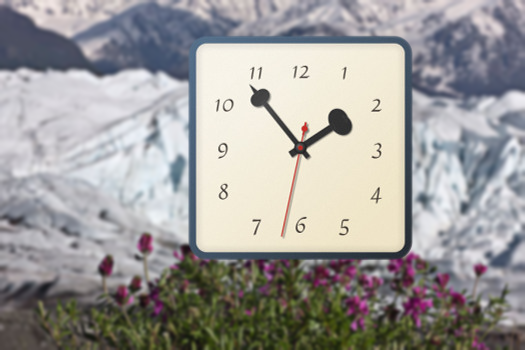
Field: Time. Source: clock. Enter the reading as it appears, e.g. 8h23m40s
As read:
1h53m32s
